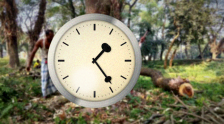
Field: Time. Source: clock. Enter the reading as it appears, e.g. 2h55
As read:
1h24
